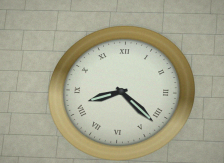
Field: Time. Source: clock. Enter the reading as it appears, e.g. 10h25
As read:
8h22
